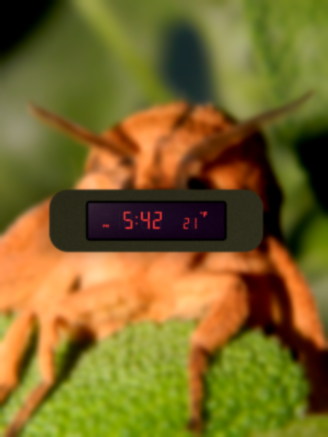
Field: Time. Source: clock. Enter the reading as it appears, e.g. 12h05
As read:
5h42
